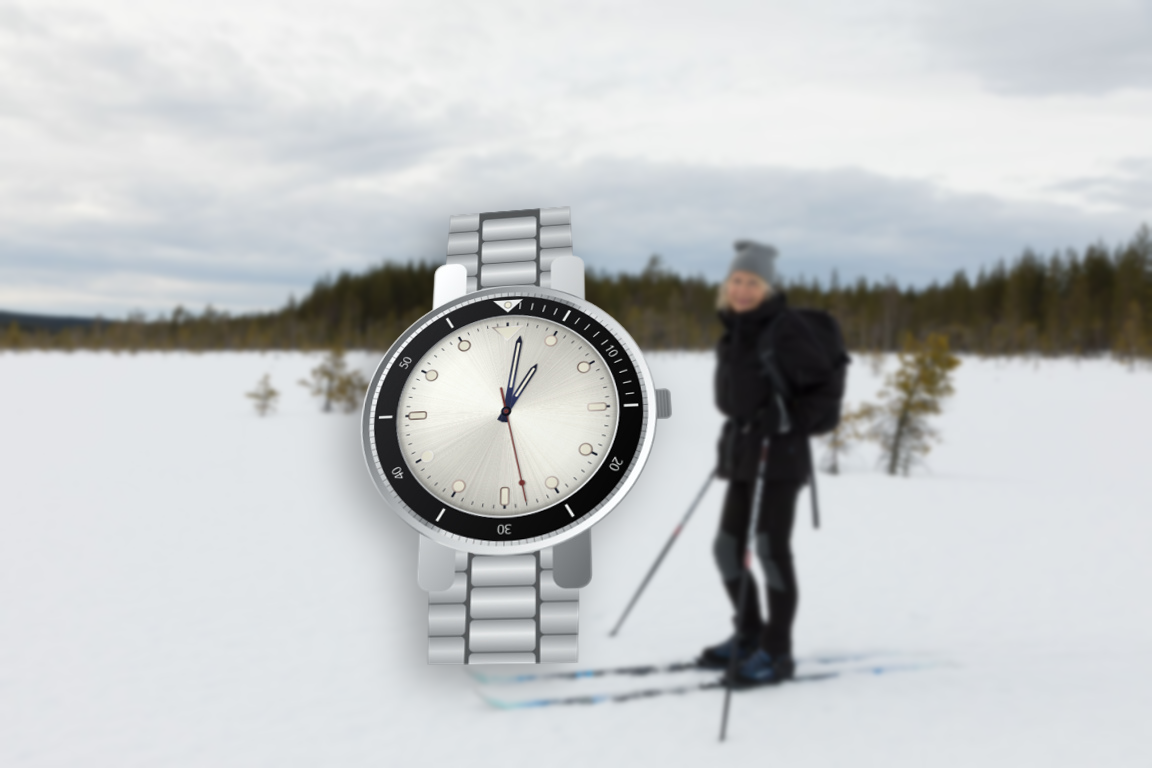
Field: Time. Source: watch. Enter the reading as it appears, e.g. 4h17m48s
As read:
1h01m28s
